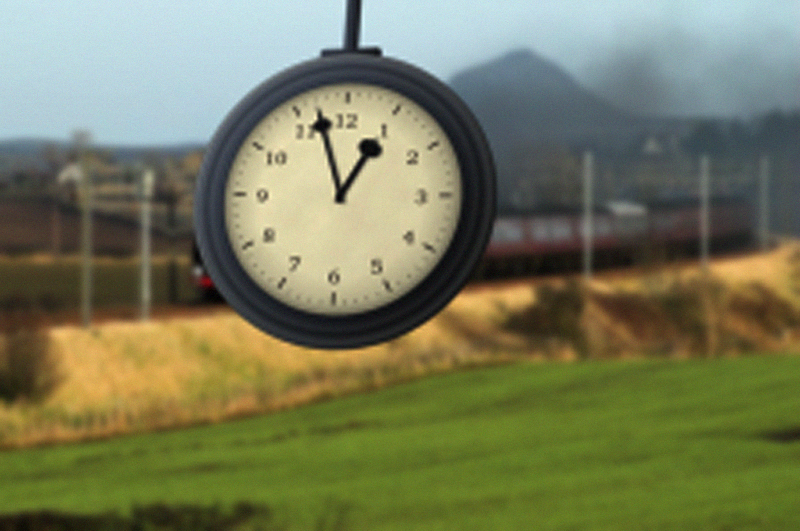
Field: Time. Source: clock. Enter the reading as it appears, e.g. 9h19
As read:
12h57
